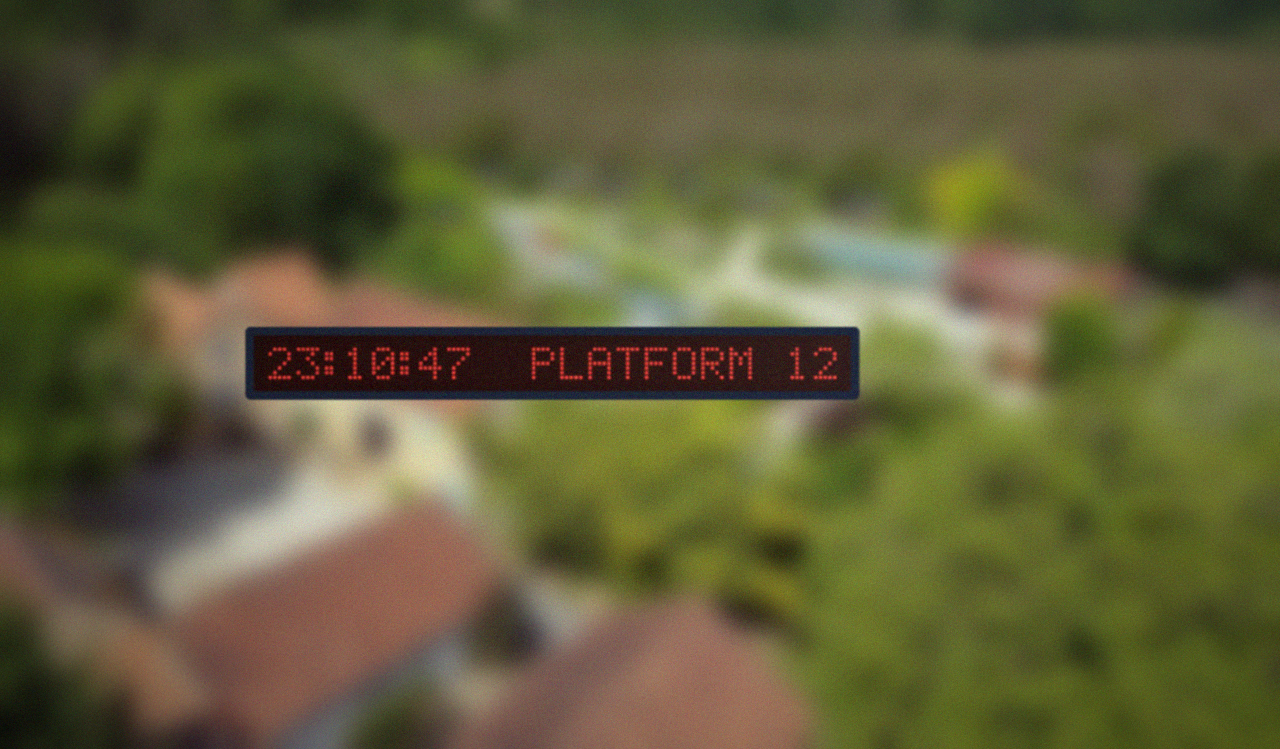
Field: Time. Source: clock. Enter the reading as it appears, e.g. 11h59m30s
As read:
23h10m47s
